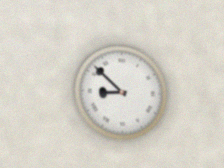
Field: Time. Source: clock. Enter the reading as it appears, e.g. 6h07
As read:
8h52
